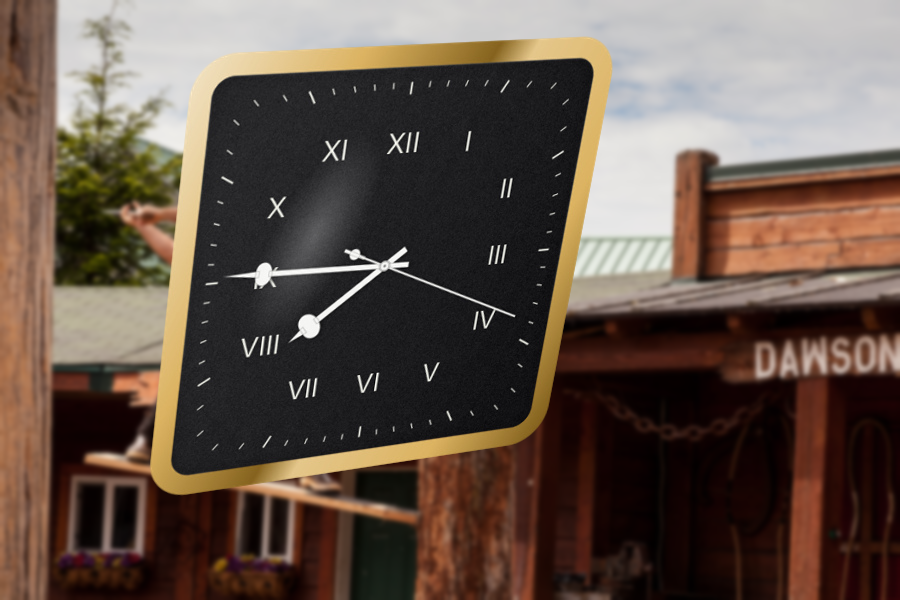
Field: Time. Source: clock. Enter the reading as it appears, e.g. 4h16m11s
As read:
7h45m19s
